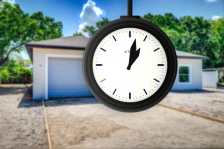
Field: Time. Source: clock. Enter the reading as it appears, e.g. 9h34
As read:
1h02
